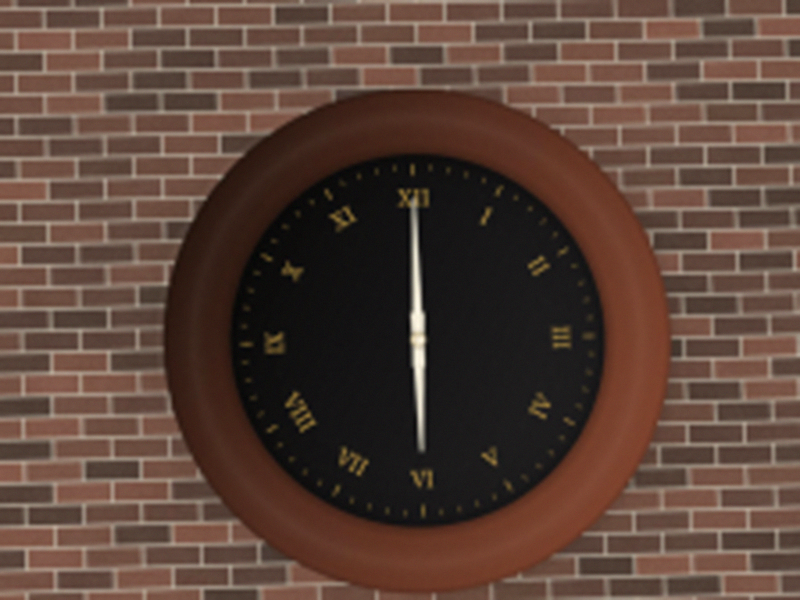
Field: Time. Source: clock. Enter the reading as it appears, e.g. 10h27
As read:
6h00
